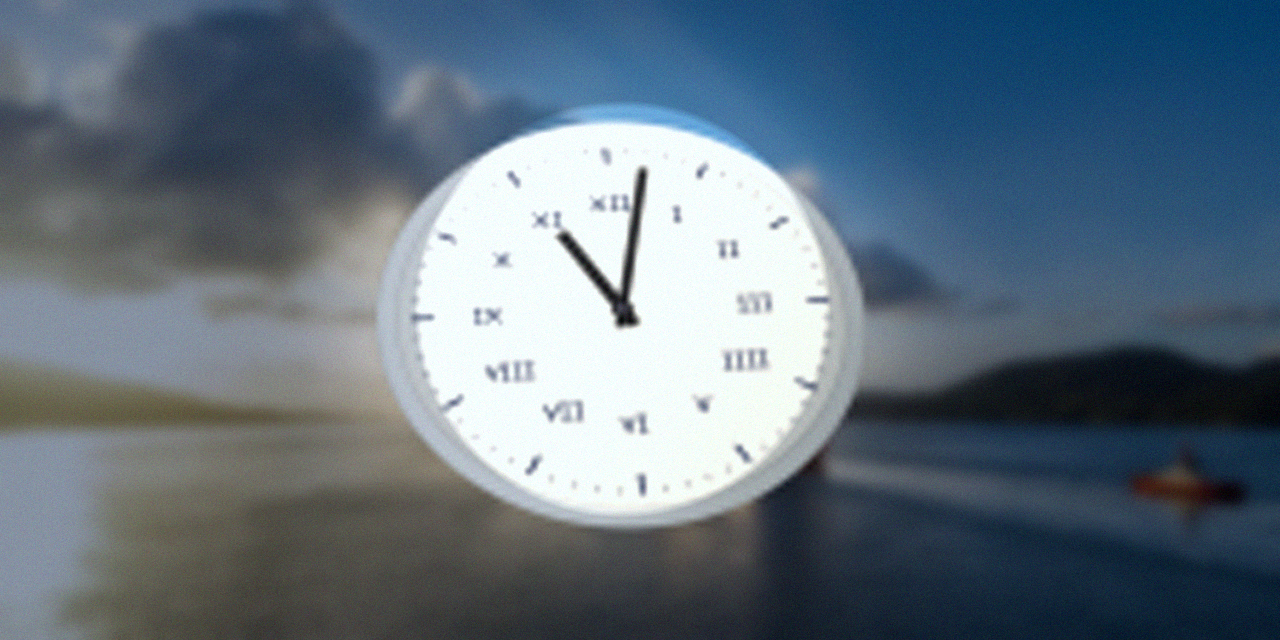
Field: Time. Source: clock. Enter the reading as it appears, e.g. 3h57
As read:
11h02
